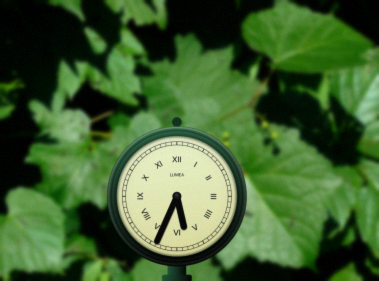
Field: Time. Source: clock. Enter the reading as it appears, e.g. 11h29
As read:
5h34
